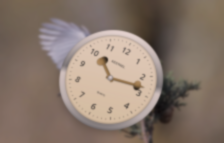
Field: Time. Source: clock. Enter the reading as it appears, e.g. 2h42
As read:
10h13
